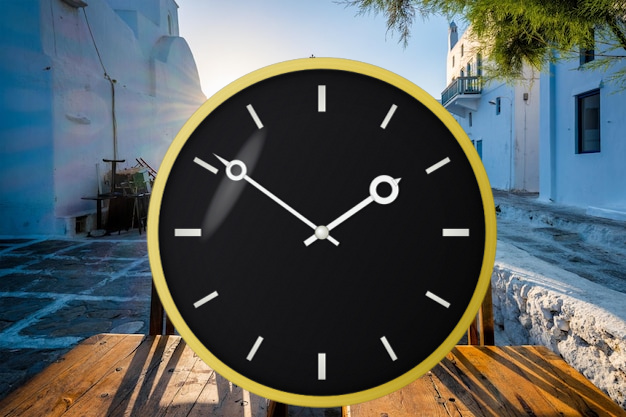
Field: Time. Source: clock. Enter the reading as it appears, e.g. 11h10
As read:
1h51
